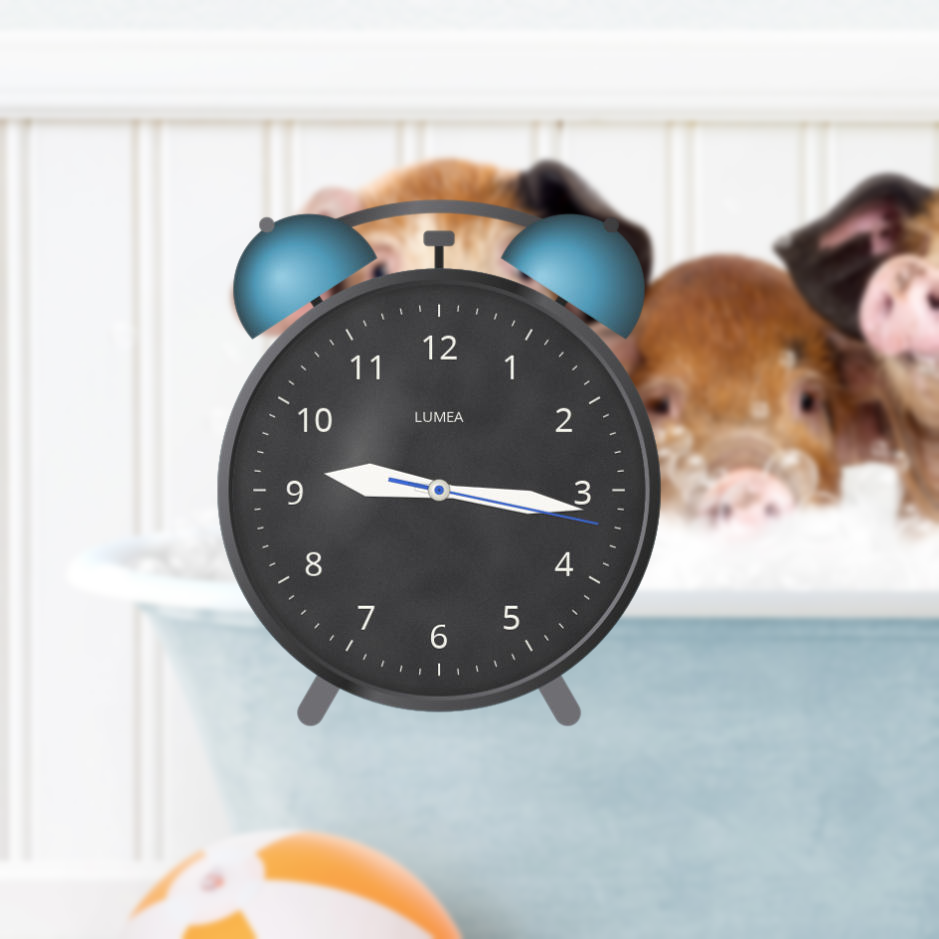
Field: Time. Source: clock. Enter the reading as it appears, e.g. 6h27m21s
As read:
9h16m17s
